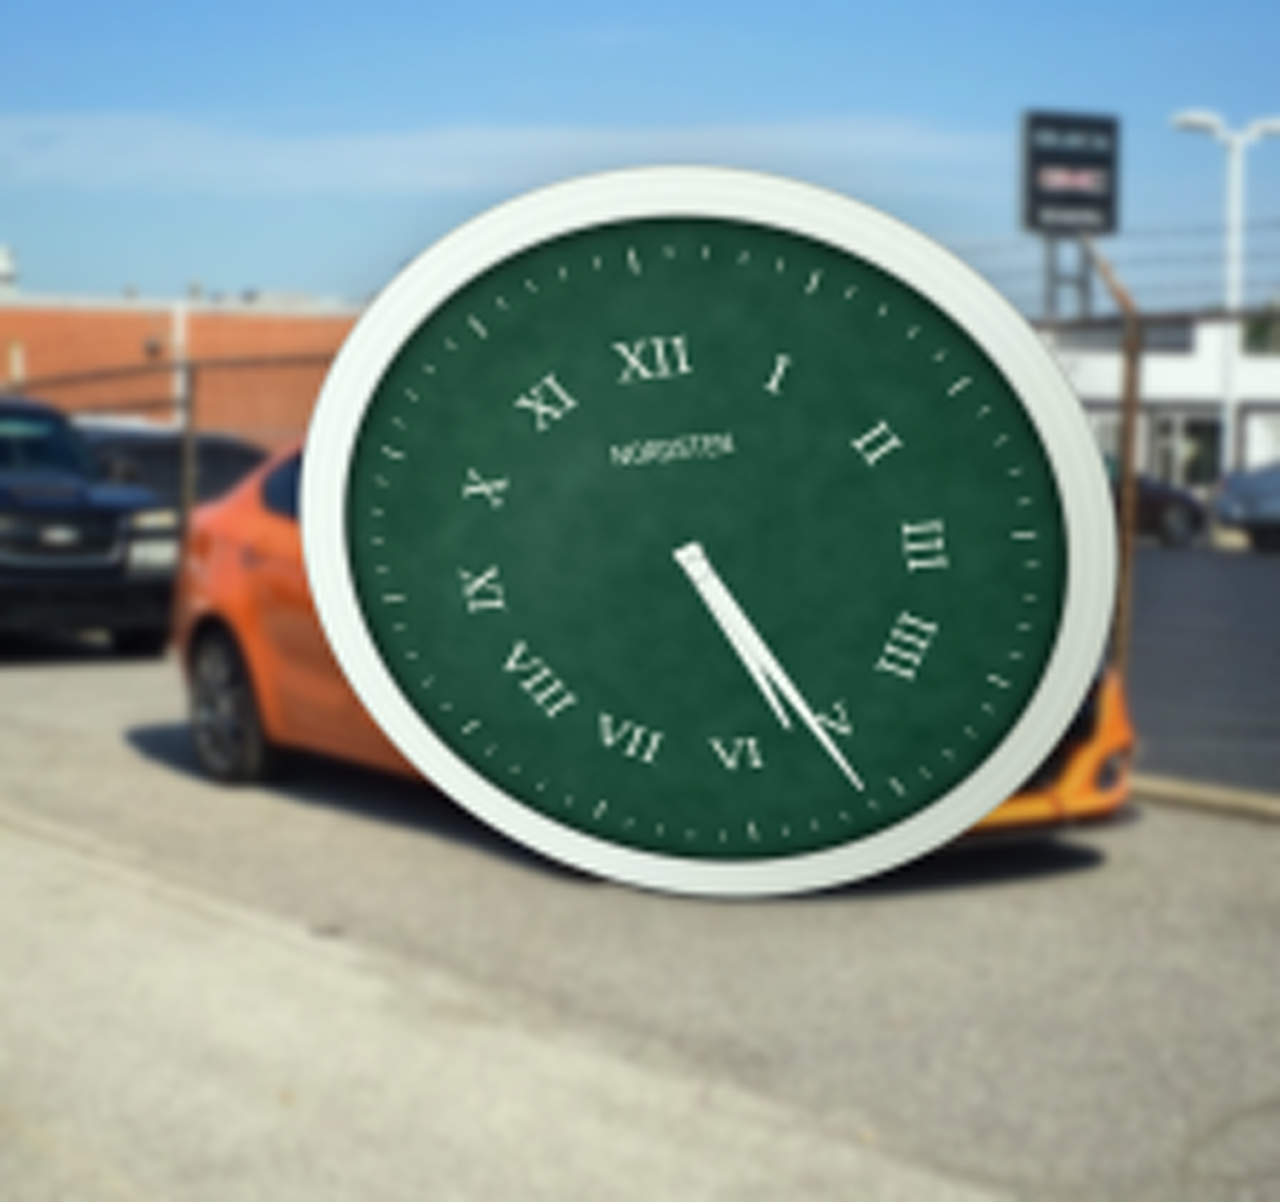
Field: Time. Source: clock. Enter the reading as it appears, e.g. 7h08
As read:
5h26
